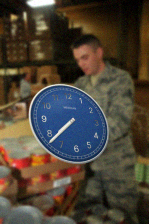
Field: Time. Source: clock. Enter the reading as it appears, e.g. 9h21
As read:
7h38
